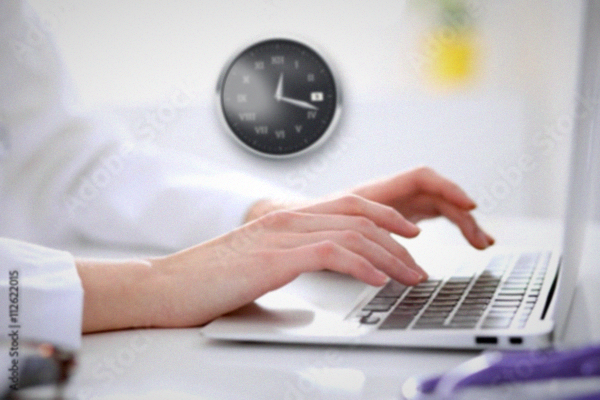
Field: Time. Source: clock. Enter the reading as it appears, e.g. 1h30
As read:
12h18
